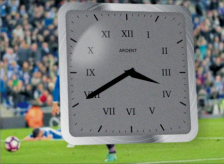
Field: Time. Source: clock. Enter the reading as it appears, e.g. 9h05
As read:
3h40
